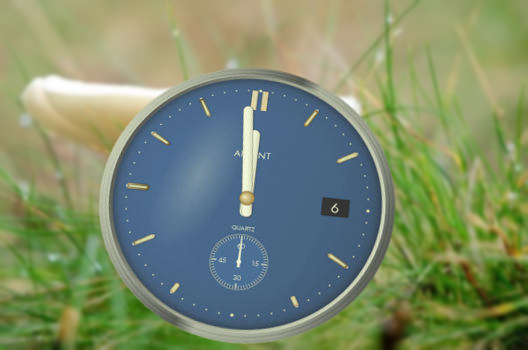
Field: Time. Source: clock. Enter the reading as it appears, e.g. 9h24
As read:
11h59
